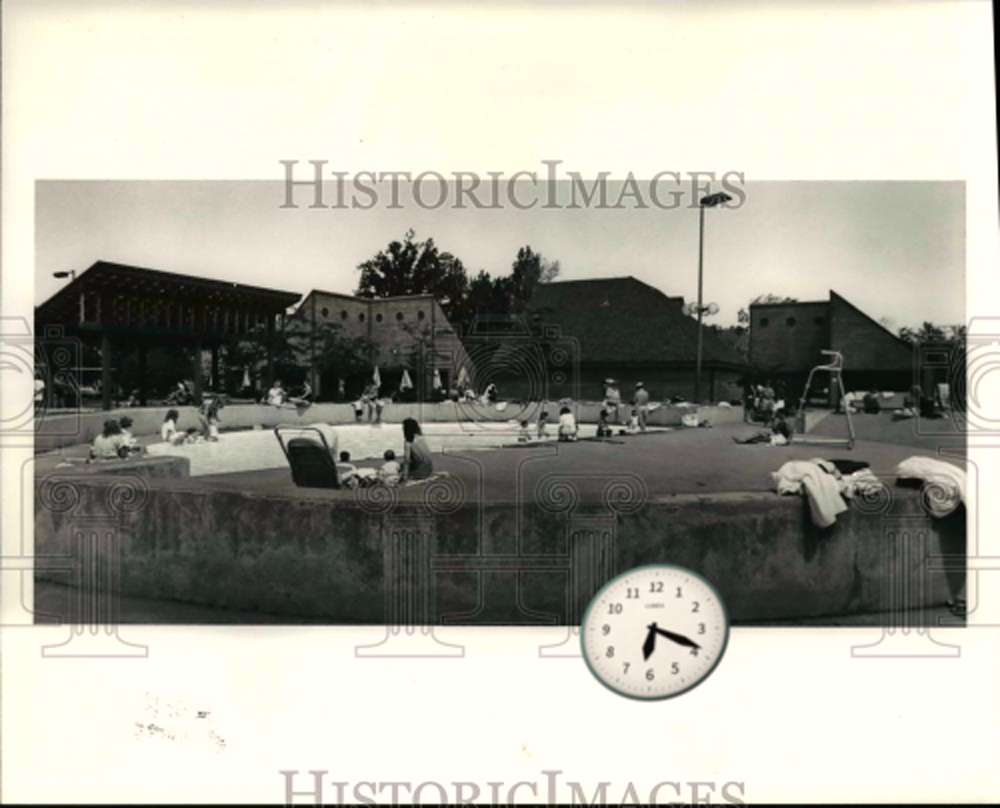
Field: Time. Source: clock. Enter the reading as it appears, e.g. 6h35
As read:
6h19
